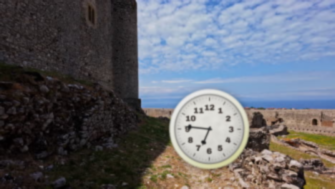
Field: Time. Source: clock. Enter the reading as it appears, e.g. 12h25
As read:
6h46
